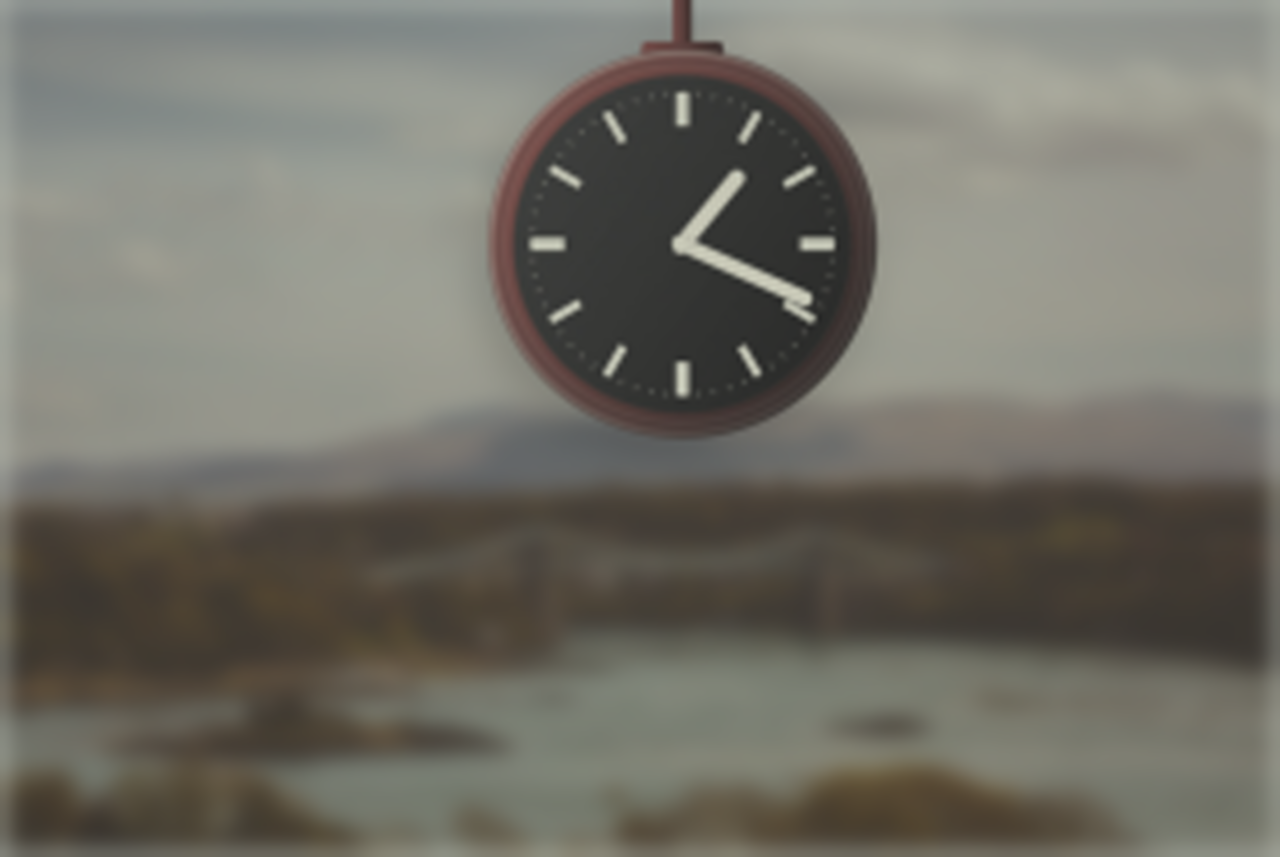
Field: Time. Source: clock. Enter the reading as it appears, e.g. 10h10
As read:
1h19
